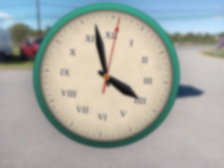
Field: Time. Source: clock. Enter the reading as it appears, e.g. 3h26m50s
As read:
3h57m01s
